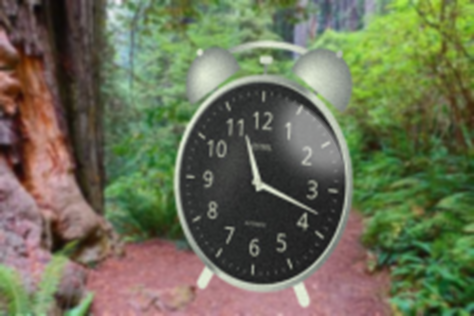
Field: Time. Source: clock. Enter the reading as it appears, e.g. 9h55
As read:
11h18
